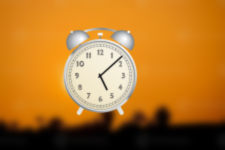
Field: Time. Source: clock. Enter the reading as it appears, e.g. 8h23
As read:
5h08
